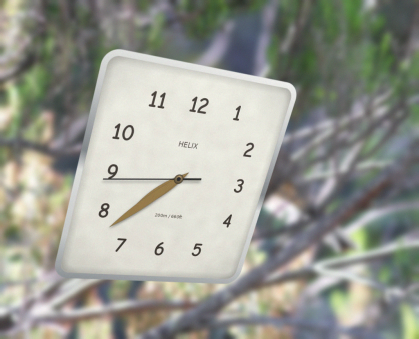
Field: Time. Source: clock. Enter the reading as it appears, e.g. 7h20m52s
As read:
7h37m44s
